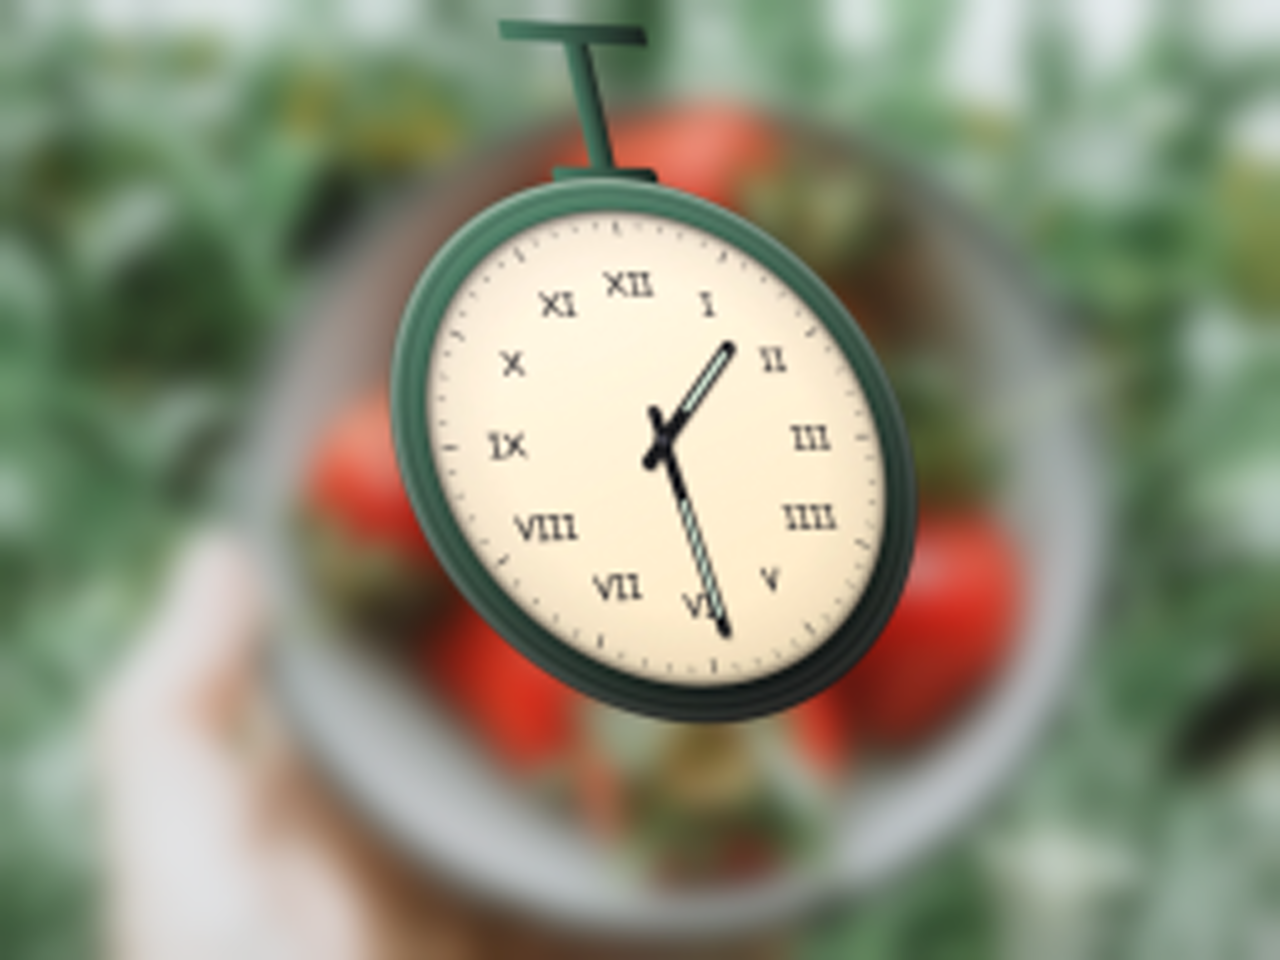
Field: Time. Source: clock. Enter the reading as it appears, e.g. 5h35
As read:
1h29
